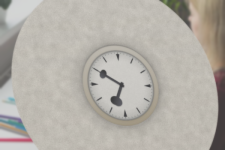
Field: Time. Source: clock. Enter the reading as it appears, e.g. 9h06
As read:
6h50
